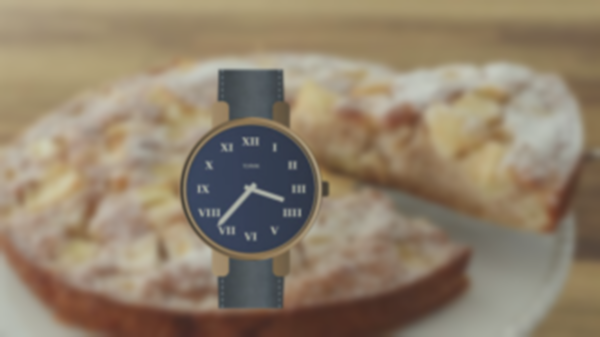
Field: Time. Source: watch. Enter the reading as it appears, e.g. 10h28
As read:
3h37
